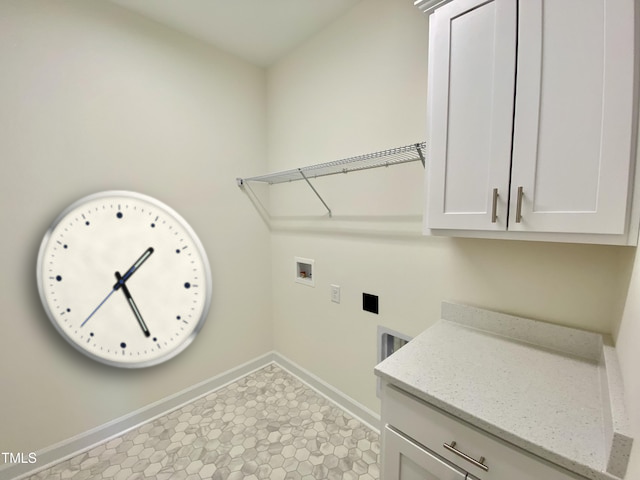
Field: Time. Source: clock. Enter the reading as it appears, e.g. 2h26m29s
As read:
1h25m37s
